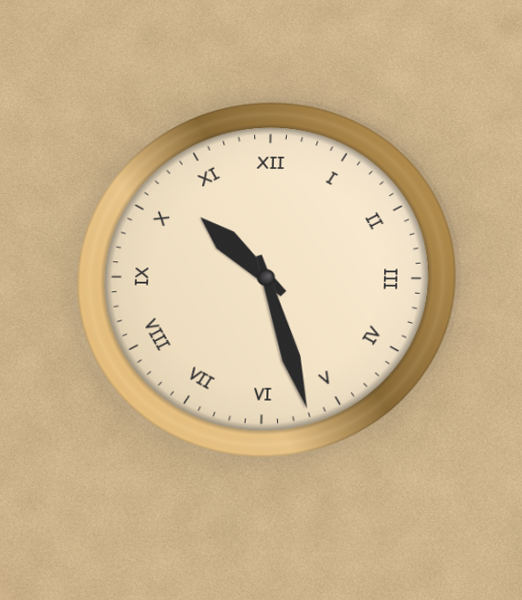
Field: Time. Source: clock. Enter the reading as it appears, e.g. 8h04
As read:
10h27
